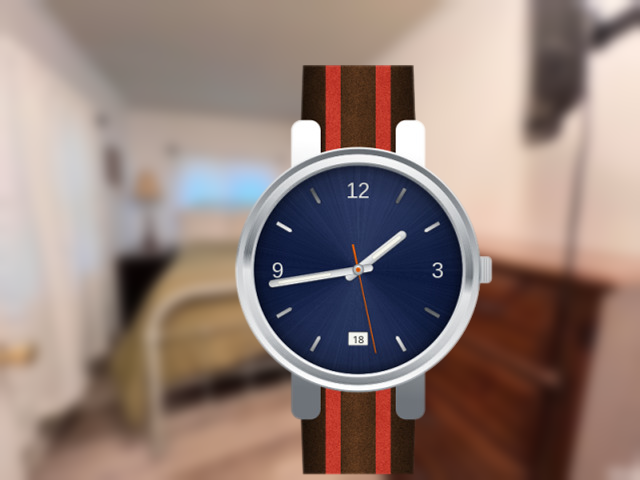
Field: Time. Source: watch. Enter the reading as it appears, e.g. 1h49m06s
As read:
1h43m28s
